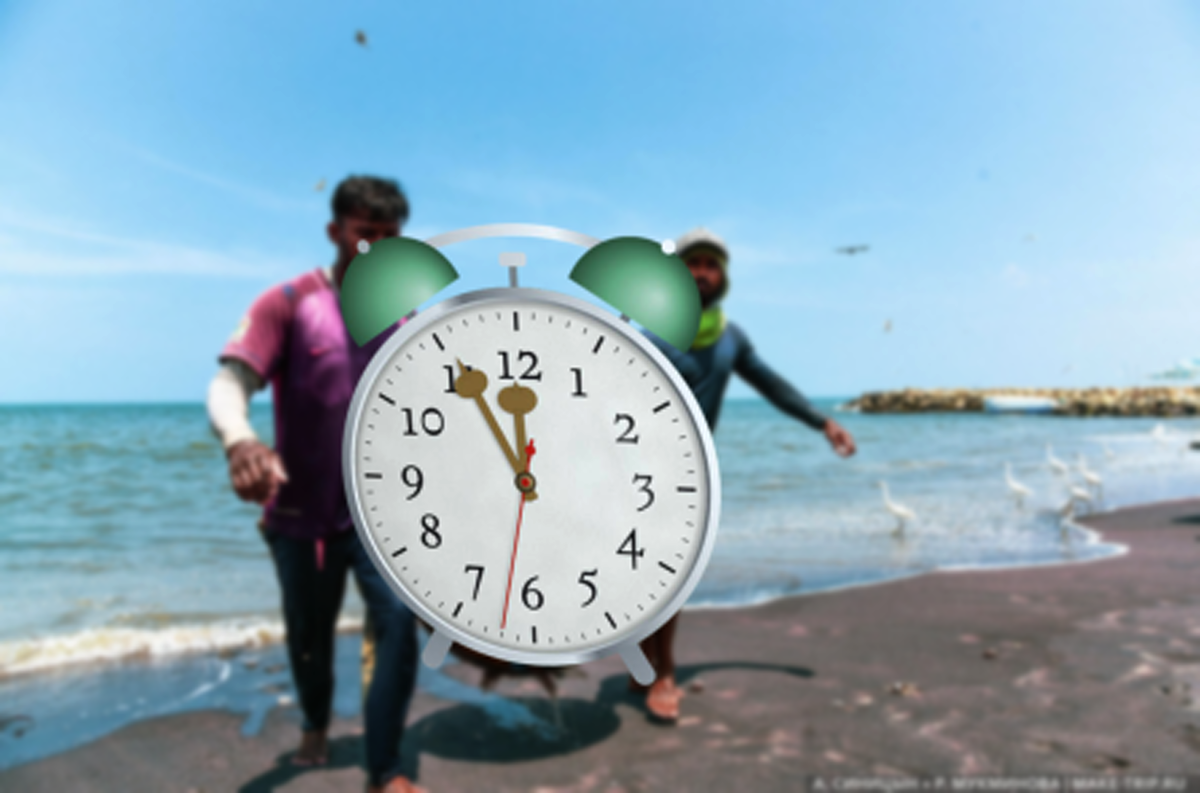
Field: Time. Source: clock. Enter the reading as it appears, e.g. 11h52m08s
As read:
11h55m32s
